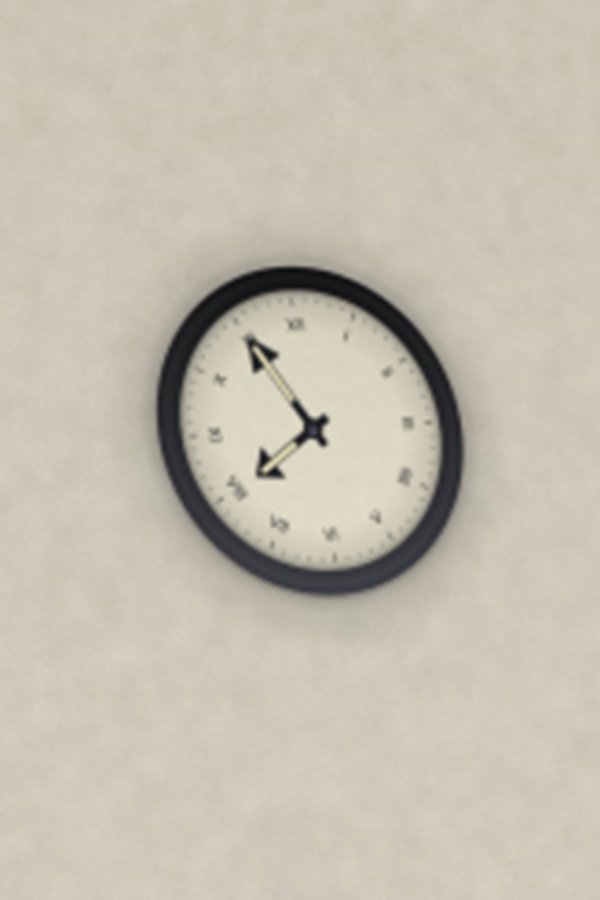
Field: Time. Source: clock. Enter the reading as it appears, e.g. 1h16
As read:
7h55
